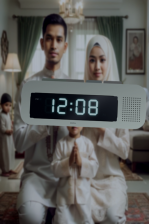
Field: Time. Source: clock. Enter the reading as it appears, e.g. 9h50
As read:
12h08
